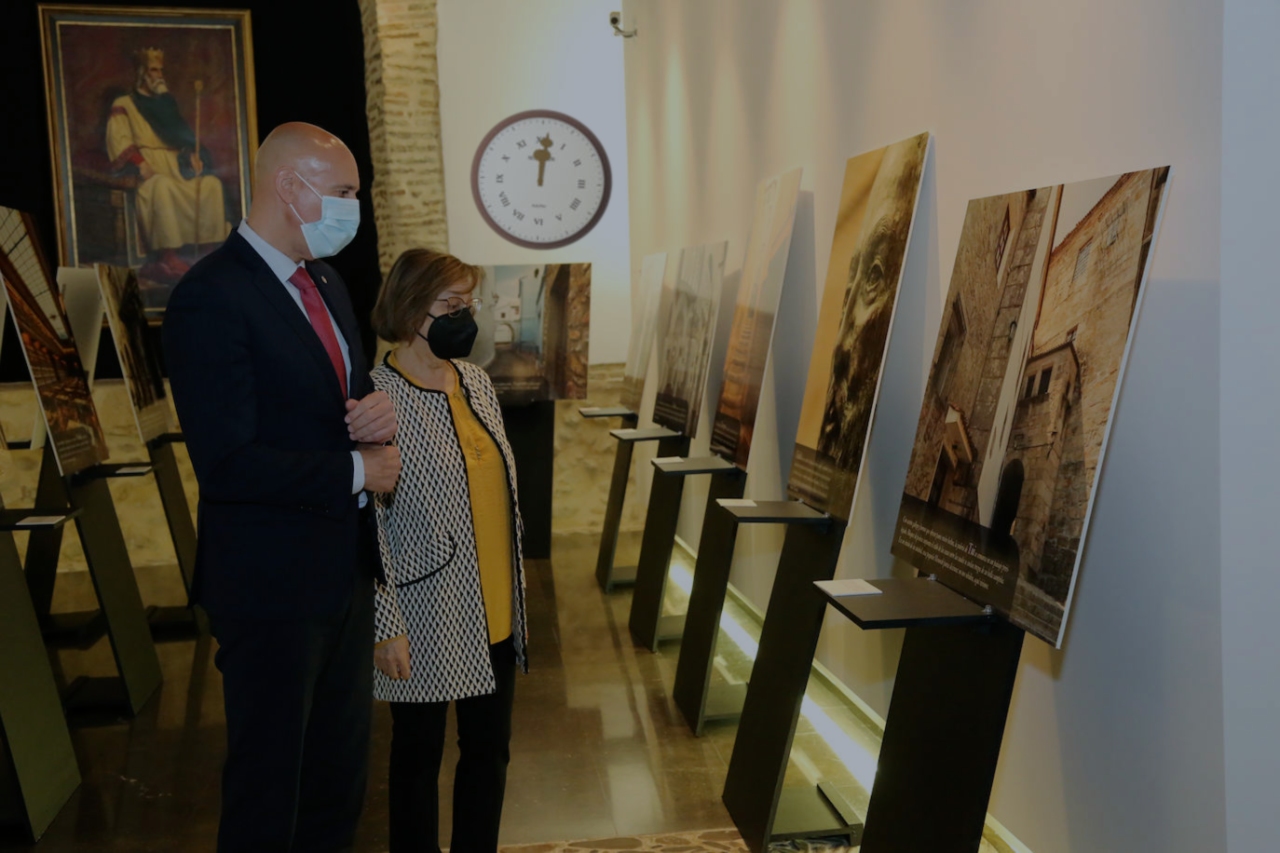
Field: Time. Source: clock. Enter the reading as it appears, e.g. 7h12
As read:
12h01
